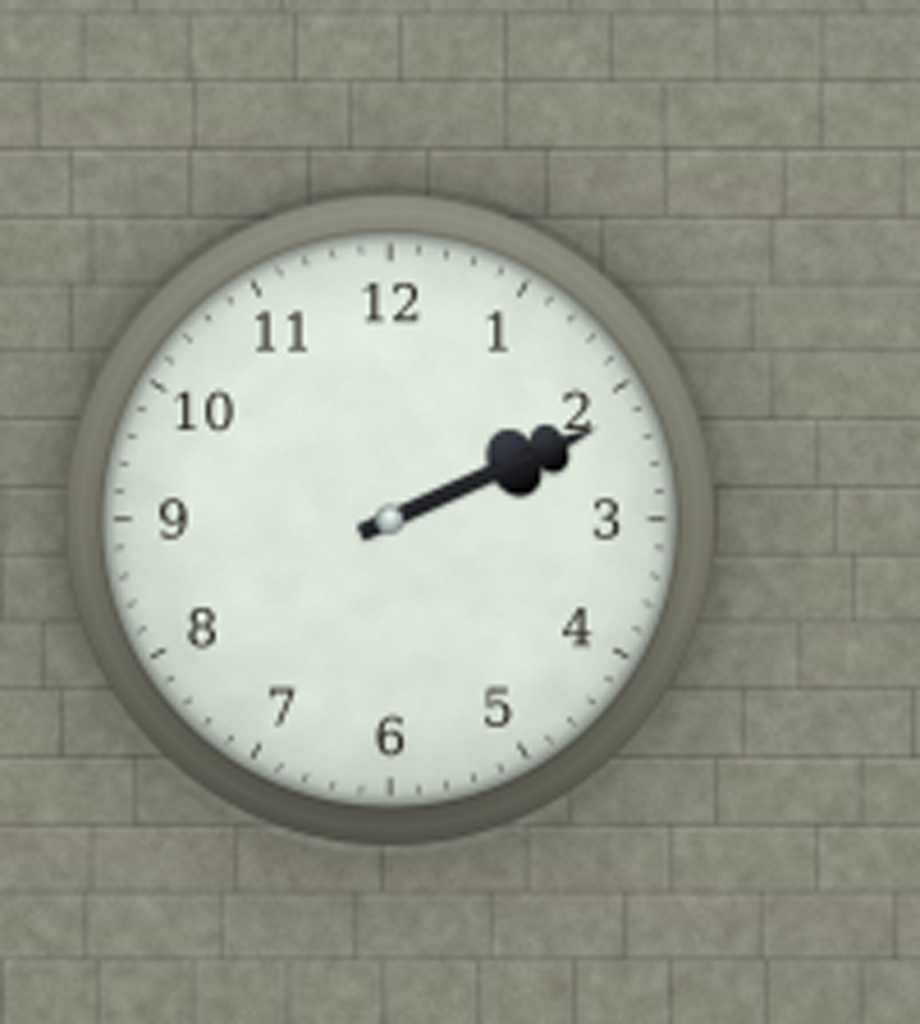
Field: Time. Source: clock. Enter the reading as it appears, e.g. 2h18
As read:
2h11
